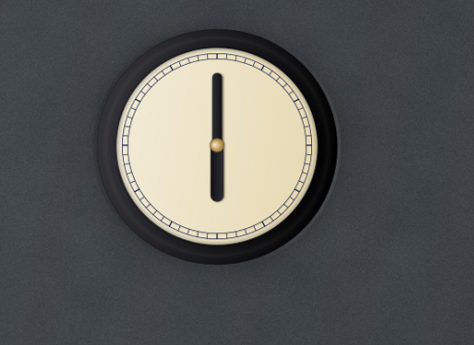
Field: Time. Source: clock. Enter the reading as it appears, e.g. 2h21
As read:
6h00
